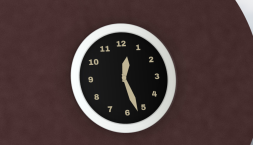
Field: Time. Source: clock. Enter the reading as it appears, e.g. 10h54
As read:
12h27
